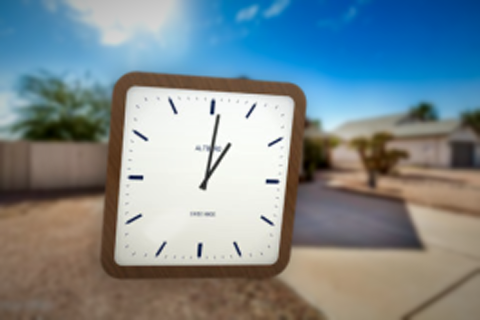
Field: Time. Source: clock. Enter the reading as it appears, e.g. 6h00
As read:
1h01
